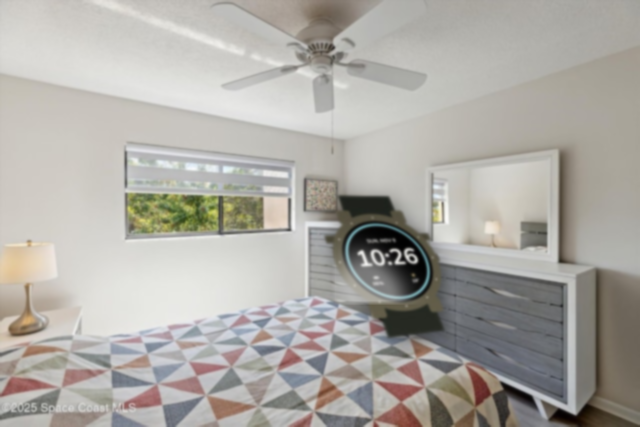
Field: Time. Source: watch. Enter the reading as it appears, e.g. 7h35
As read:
10h26
